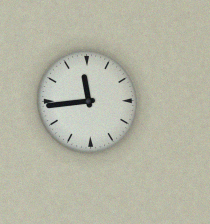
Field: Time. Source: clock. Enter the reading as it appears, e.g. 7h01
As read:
11h44
